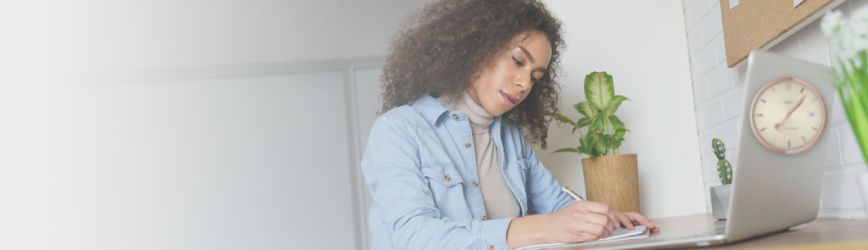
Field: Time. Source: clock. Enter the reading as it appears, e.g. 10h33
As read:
7h07
